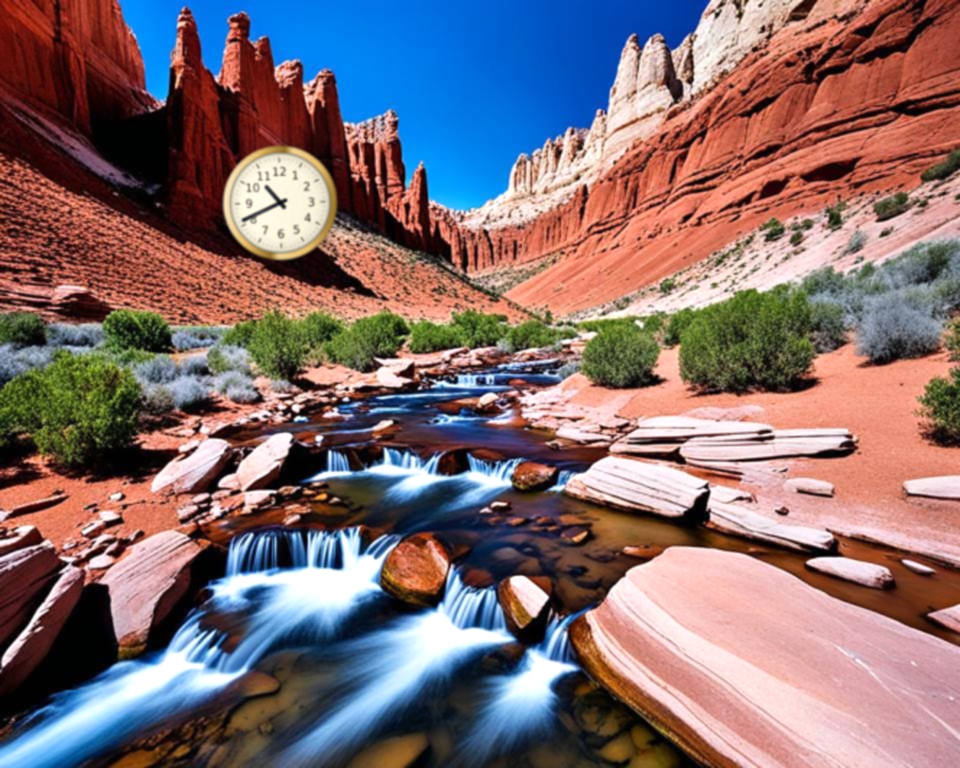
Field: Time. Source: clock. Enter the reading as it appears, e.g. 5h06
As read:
10h41
